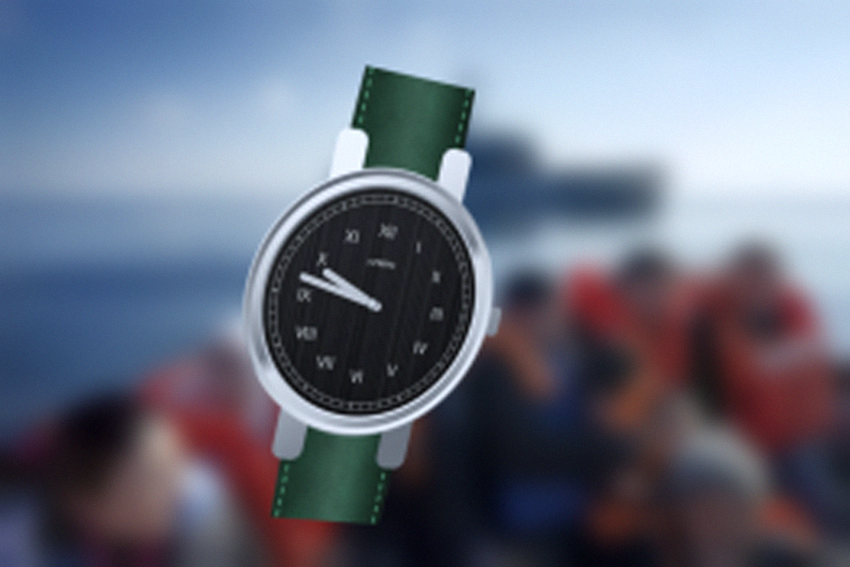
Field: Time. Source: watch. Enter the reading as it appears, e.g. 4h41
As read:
9h47
